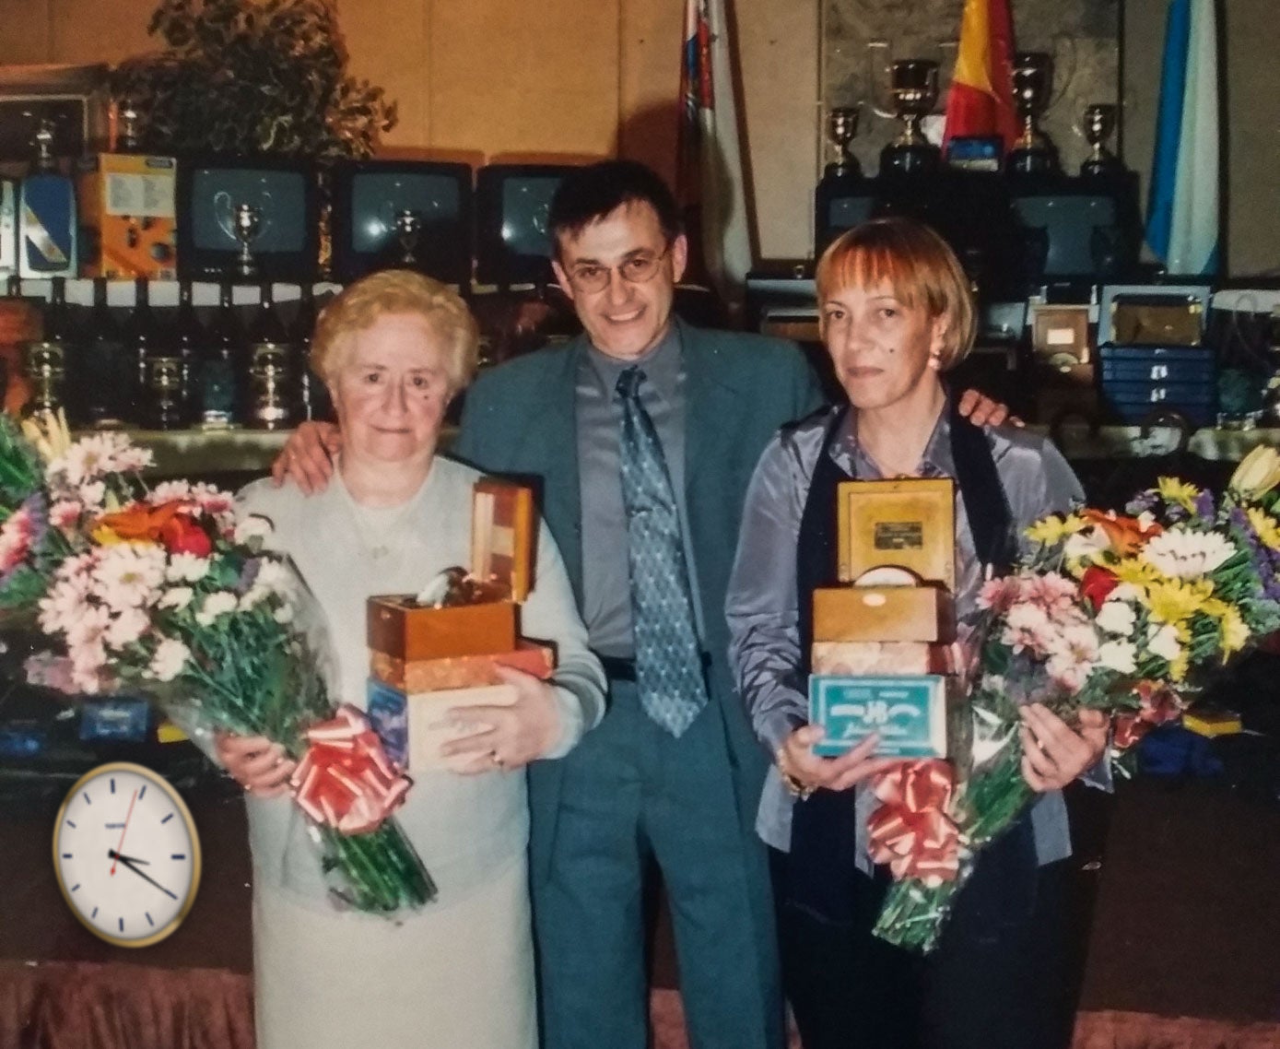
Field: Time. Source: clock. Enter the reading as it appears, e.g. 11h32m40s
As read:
3h20m04s
